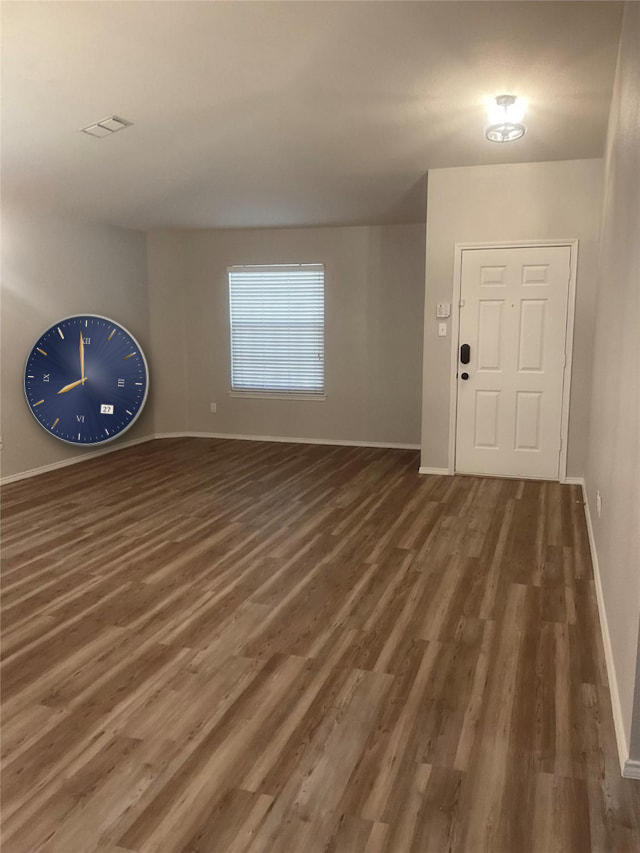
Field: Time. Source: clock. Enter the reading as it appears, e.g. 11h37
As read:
7h59
